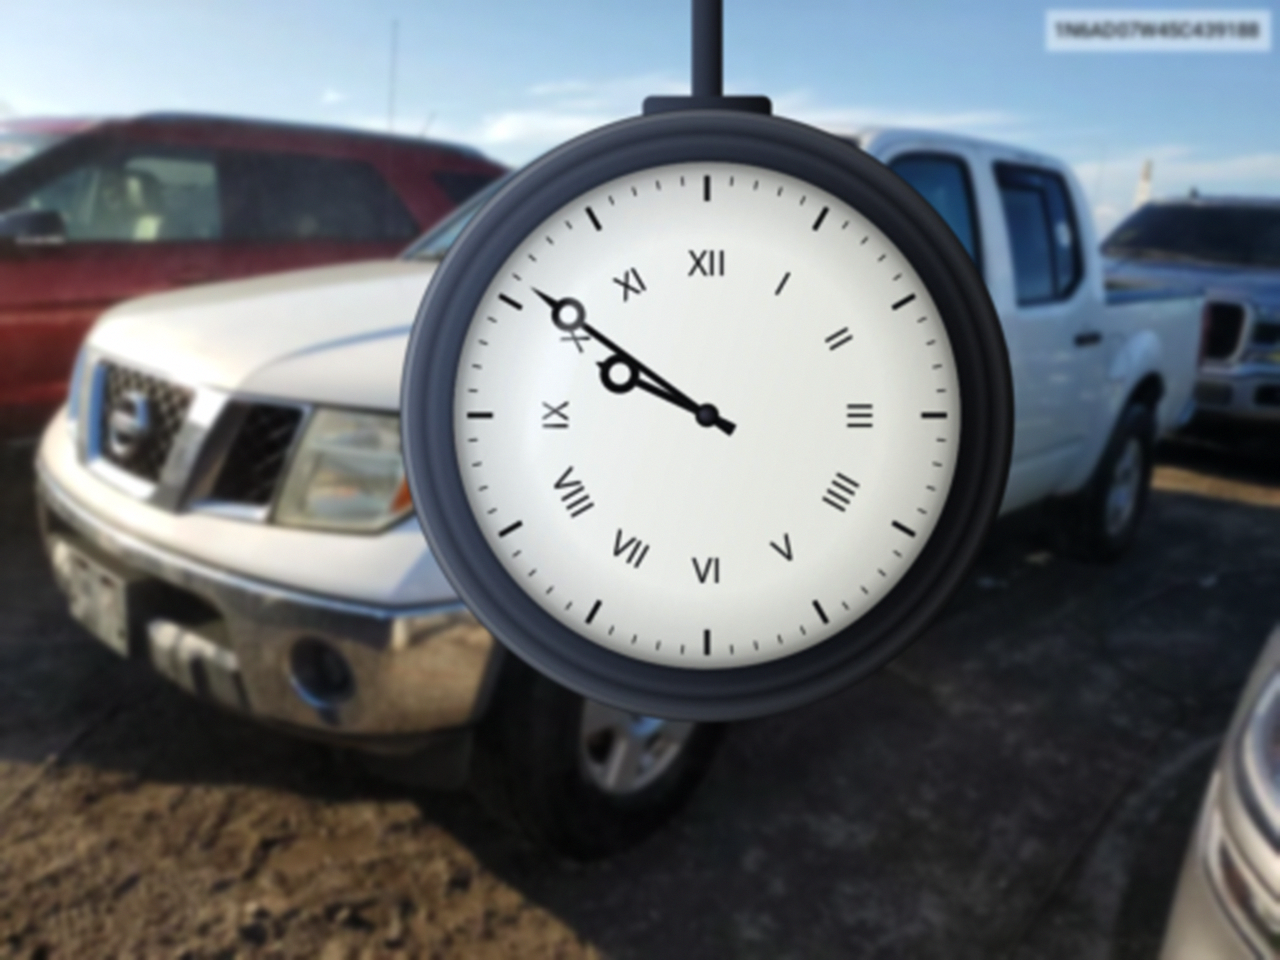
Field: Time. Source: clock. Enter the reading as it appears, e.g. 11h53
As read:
9h51
